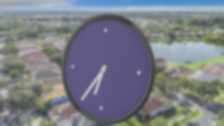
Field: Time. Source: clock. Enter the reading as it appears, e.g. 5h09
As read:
6h36
